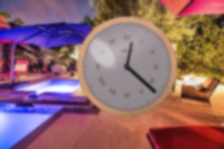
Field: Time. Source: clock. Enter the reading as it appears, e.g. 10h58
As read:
12h22
